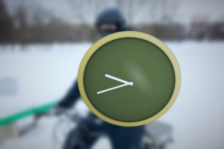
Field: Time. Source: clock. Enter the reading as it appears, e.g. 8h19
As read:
9h42
